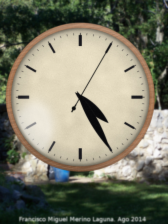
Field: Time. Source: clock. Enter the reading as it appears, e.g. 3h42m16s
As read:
4h25m05s
